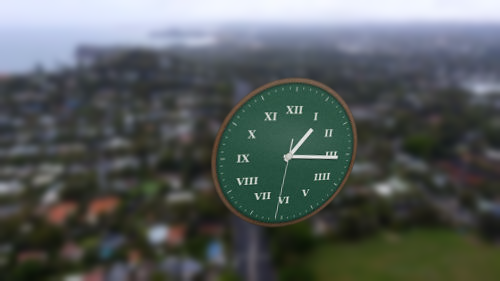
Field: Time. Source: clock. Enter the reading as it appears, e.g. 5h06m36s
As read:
1h15m31s
